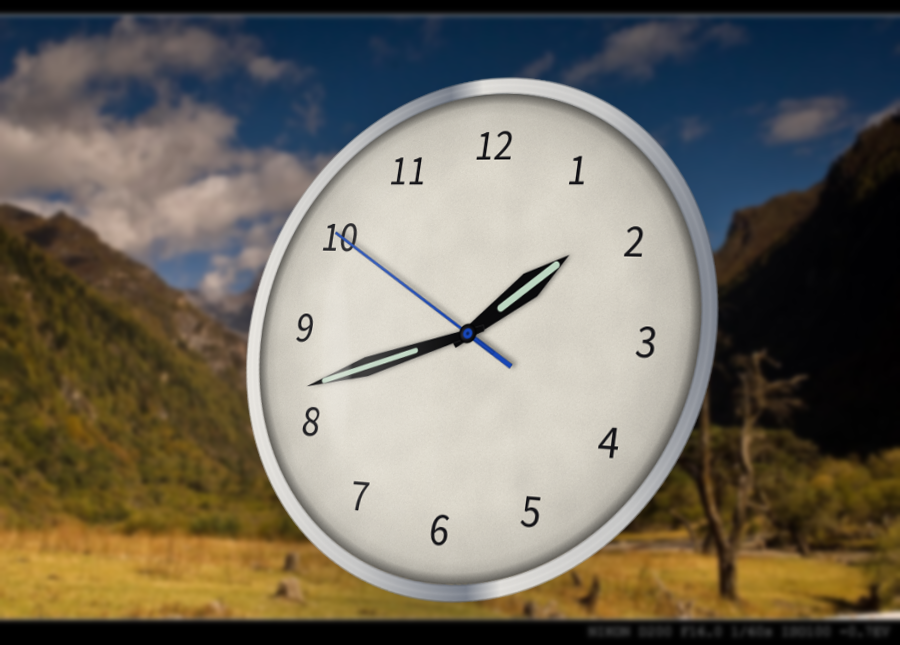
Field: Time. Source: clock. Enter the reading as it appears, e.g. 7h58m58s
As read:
1h41m50s
